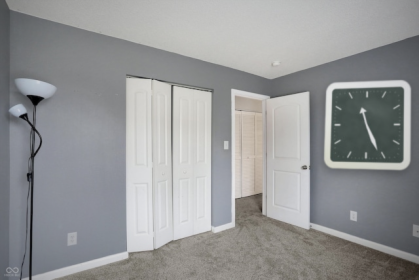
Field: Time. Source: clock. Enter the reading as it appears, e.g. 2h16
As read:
11h26
